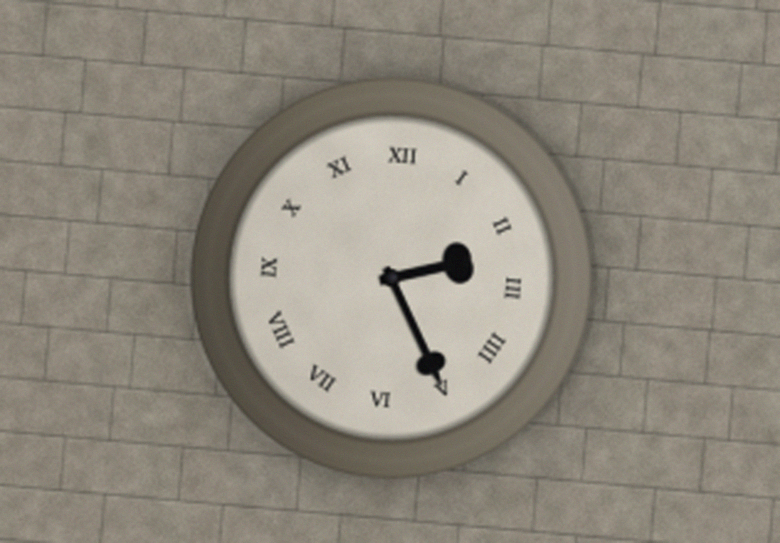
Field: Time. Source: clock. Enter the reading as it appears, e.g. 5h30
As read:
2h25
